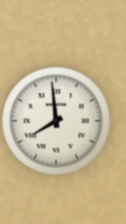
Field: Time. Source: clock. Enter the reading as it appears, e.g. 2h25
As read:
7h59
